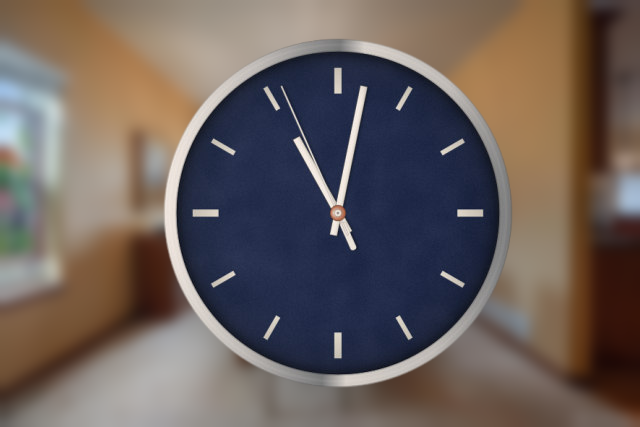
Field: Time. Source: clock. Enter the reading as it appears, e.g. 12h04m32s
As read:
11h01m56s
